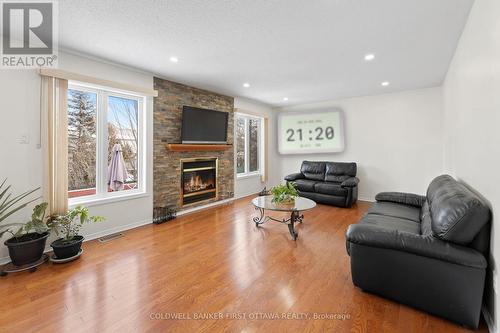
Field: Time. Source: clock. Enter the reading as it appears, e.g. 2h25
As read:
21h20
